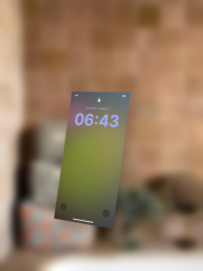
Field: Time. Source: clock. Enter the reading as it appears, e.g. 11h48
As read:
6h43
